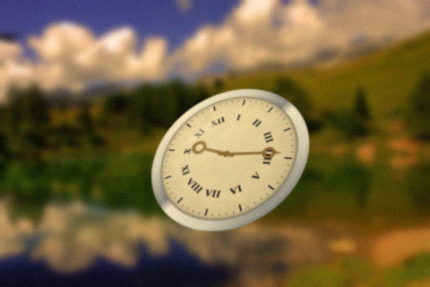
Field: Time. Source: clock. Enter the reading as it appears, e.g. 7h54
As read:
10h19
